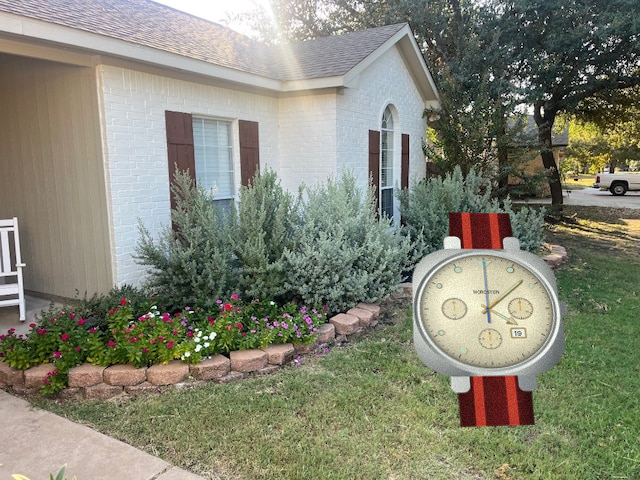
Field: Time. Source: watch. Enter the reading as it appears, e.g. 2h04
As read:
4h08
